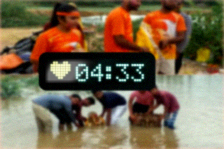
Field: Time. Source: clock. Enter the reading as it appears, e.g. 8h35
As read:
4h33
